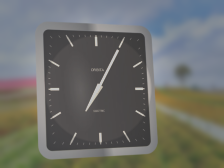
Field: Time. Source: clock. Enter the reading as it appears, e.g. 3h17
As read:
7h05
